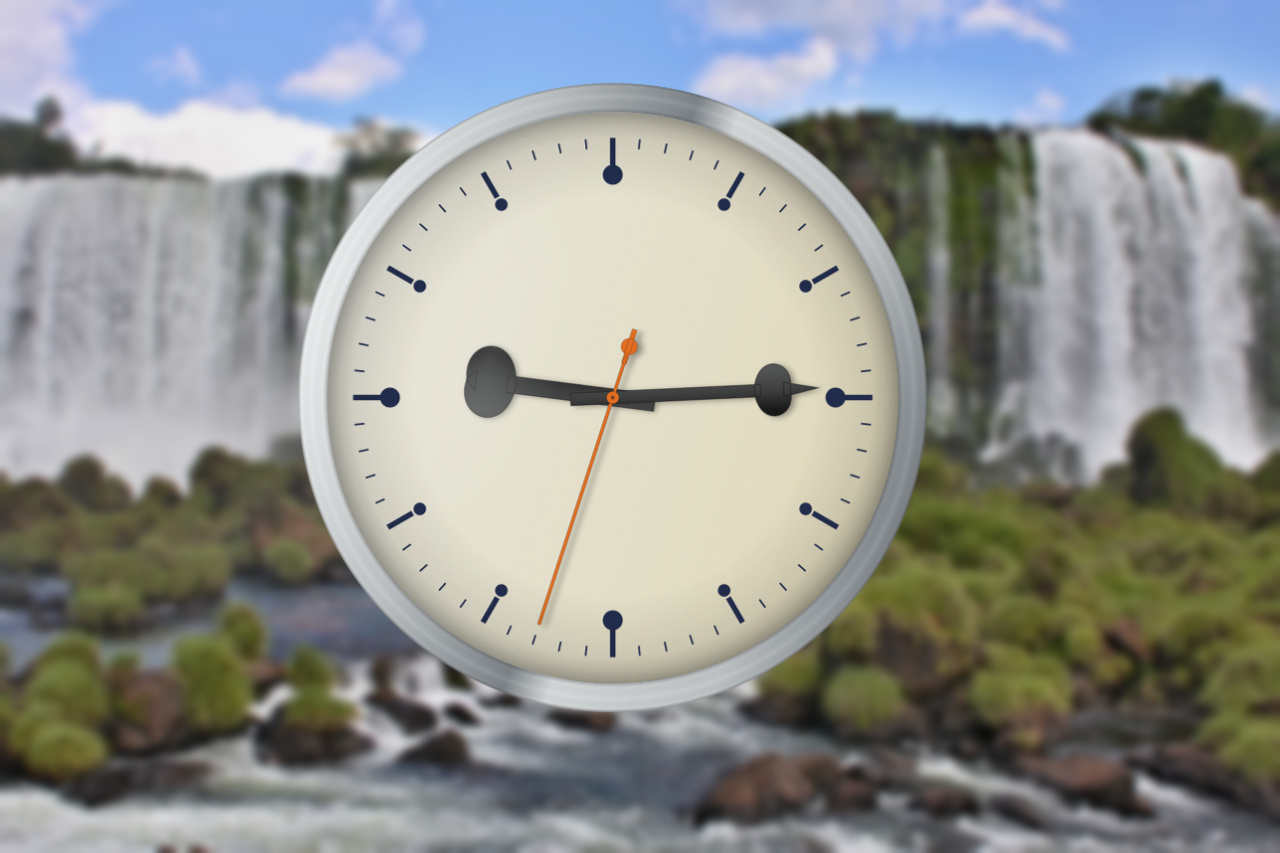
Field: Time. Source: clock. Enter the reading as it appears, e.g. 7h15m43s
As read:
9h14m33s
